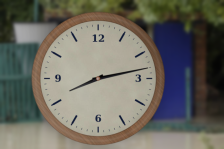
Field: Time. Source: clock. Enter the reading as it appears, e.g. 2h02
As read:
8h13
